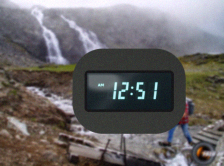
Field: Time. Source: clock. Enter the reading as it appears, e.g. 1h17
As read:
12h51
